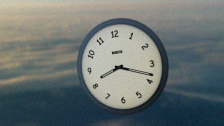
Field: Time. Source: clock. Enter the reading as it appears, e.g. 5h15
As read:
8h18
